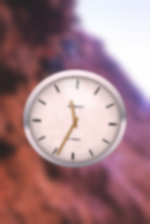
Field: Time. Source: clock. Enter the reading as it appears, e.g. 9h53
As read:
11h34
